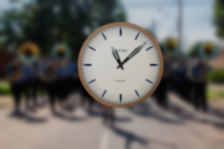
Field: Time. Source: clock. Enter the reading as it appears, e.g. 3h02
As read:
11h08
